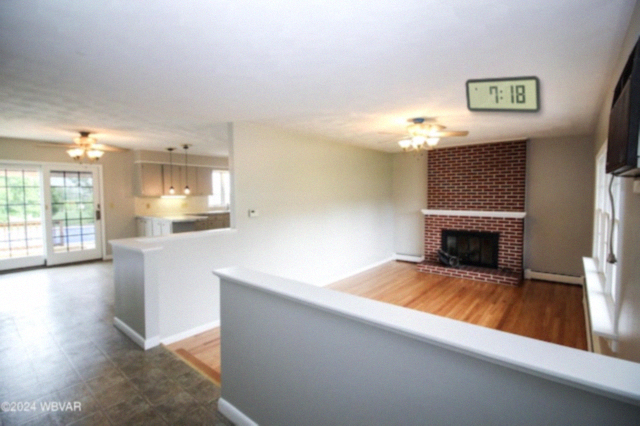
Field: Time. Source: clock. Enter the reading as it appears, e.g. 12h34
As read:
7h18
